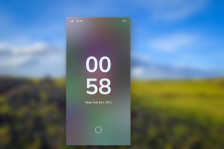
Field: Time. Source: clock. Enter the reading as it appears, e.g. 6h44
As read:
0h58
